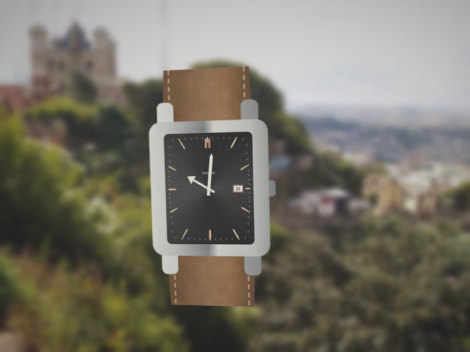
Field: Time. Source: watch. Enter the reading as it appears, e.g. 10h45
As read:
10h01
